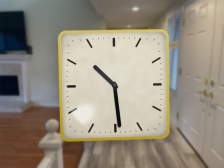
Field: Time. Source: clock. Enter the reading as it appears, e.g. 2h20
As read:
10h29
